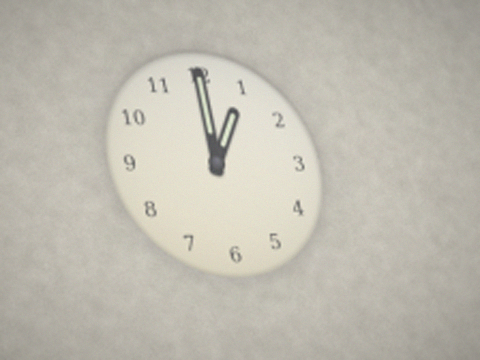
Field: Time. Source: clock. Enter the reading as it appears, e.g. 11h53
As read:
1h00
